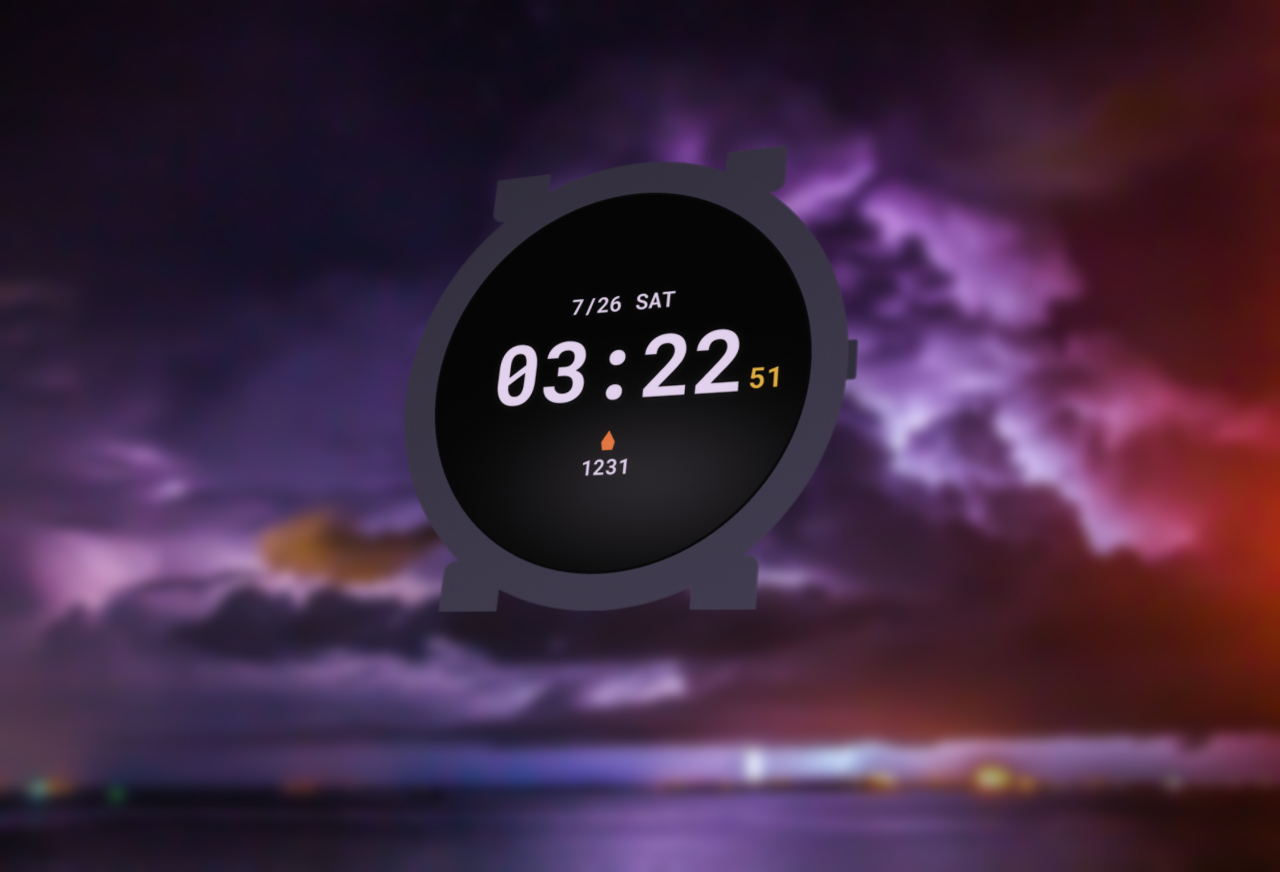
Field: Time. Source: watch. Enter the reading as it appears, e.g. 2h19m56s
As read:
3h22m51s
